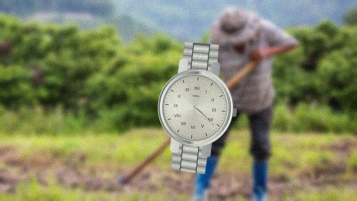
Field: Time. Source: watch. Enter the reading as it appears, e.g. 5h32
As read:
4h21
